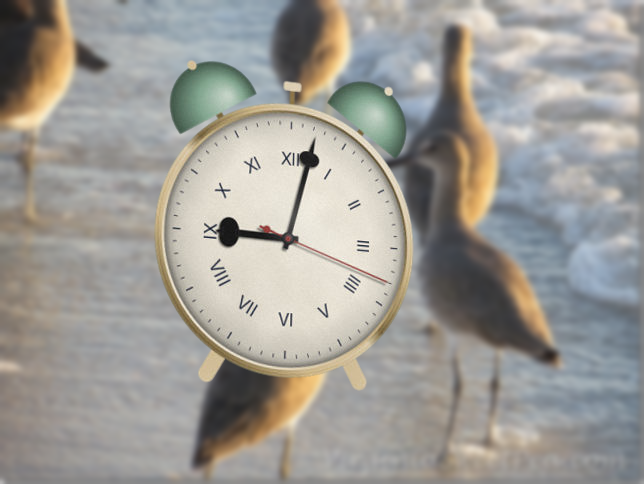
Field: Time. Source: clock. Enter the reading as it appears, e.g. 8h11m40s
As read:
9h02m18s
